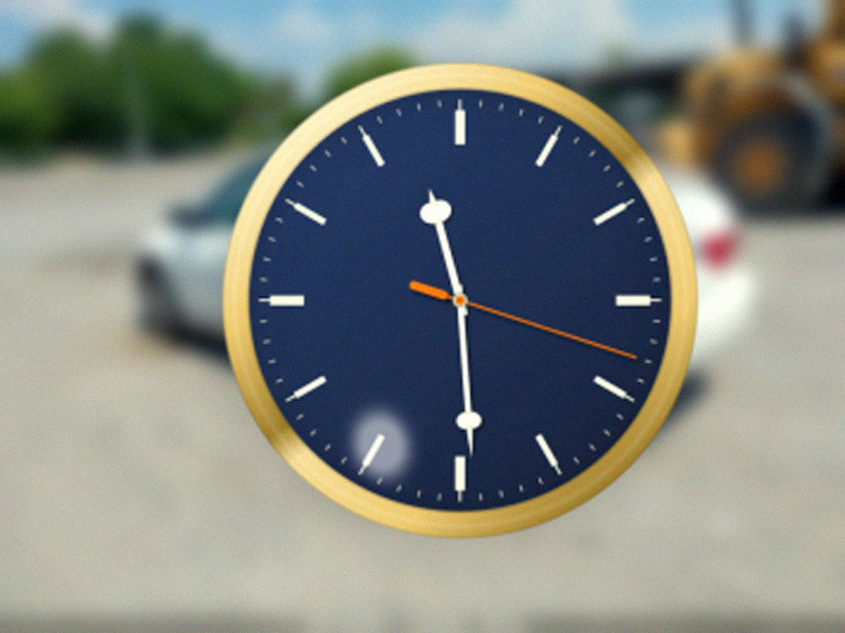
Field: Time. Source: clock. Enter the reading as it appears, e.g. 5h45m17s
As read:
11h29m18s
